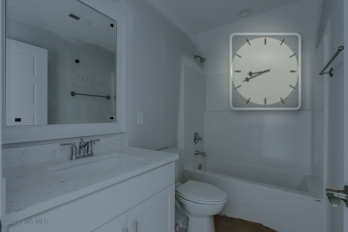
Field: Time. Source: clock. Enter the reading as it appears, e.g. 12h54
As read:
8h41
